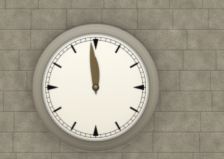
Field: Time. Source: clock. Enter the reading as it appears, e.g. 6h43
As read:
11h59
